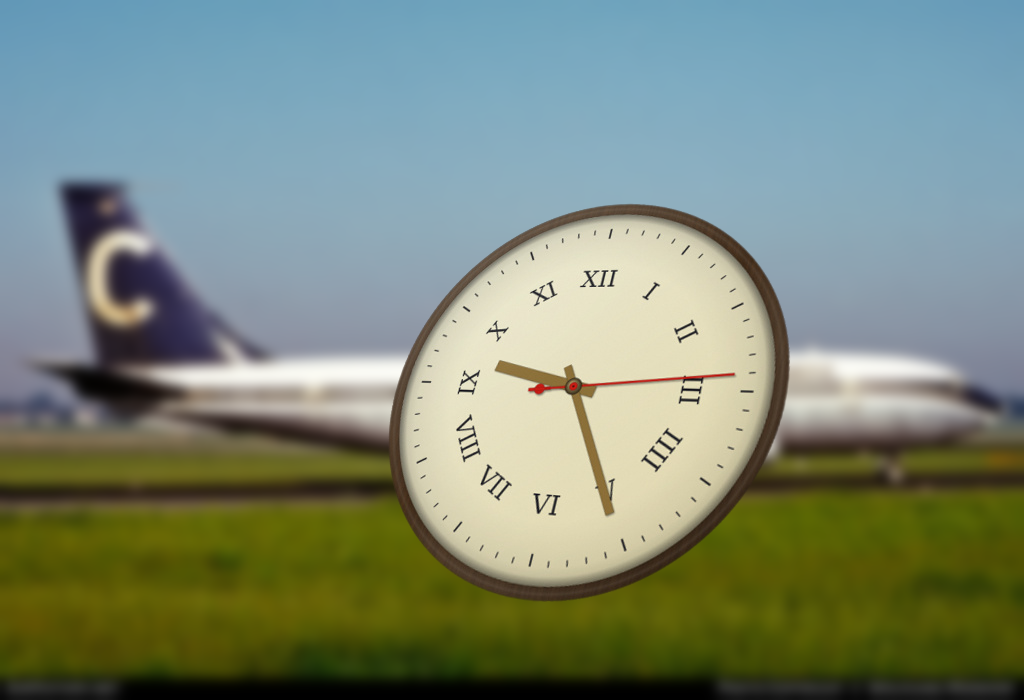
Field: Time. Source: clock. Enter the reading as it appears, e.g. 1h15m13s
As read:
9h25m14s
